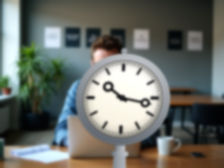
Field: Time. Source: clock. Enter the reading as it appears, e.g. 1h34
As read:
10h17
